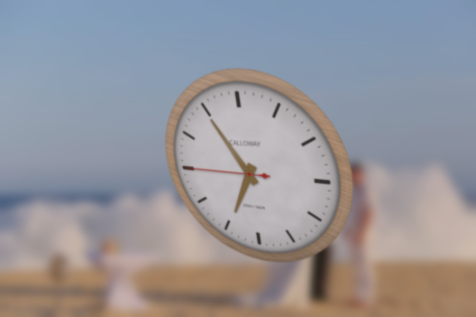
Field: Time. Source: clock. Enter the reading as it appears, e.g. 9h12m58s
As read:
6h54m45s
